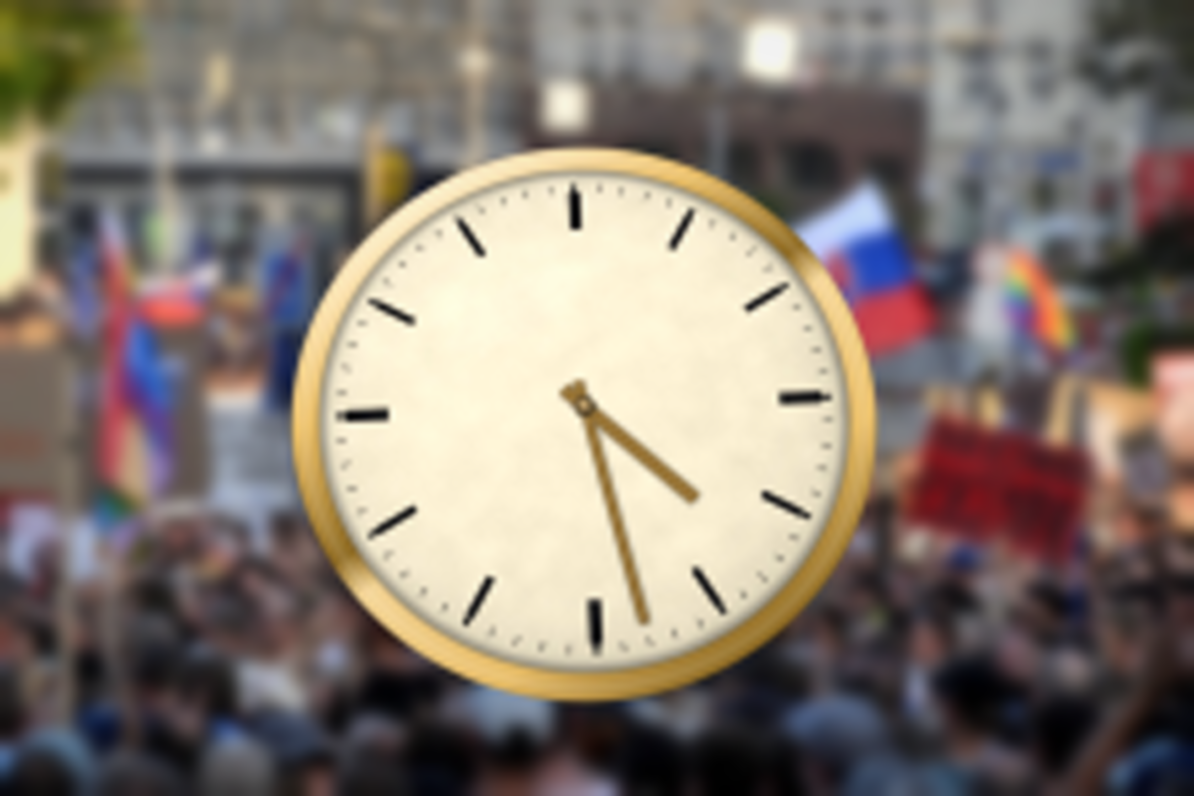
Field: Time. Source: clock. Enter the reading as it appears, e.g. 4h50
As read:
4h28
